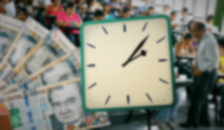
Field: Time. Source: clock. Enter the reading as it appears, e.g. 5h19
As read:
2h07
